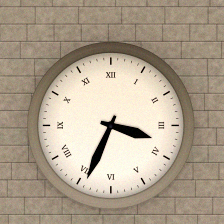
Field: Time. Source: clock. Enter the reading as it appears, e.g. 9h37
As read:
3h34
